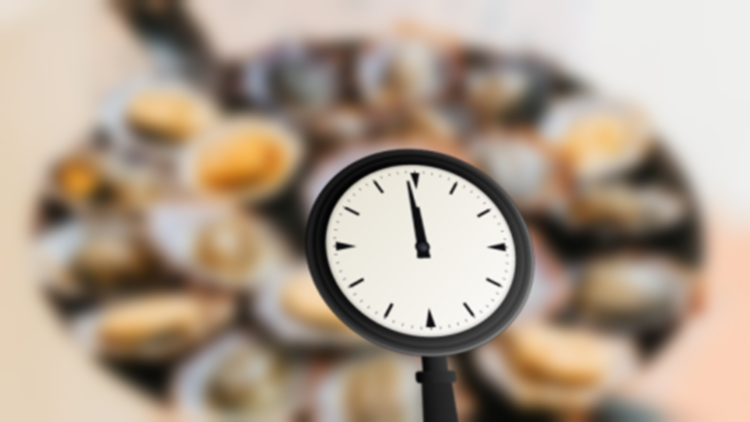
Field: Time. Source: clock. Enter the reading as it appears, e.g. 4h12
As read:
11h59
